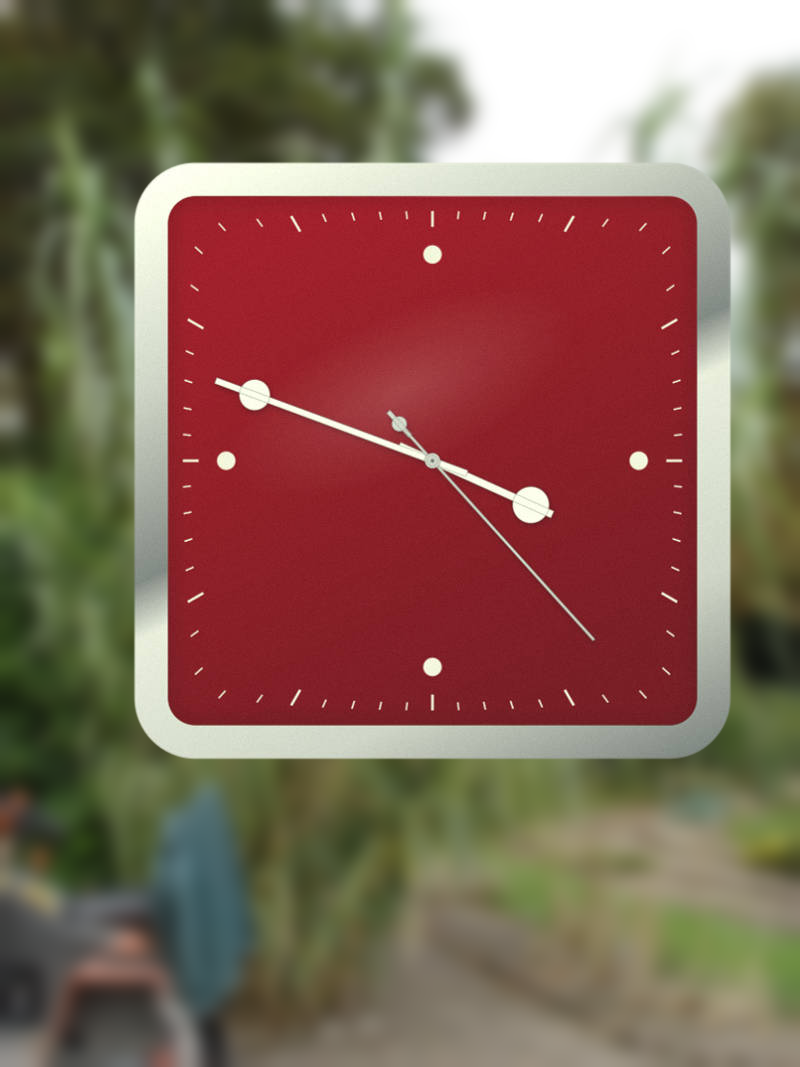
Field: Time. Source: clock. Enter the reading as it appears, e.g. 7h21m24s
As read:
3h48m23s
